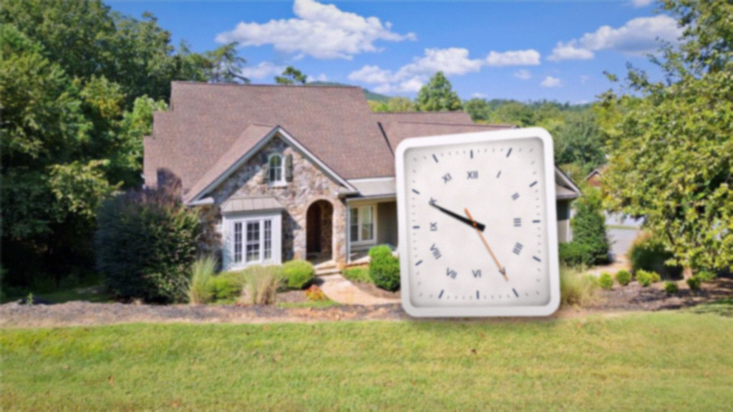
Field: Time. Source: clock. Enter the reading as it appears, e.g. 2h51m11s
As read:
9h49m25s
